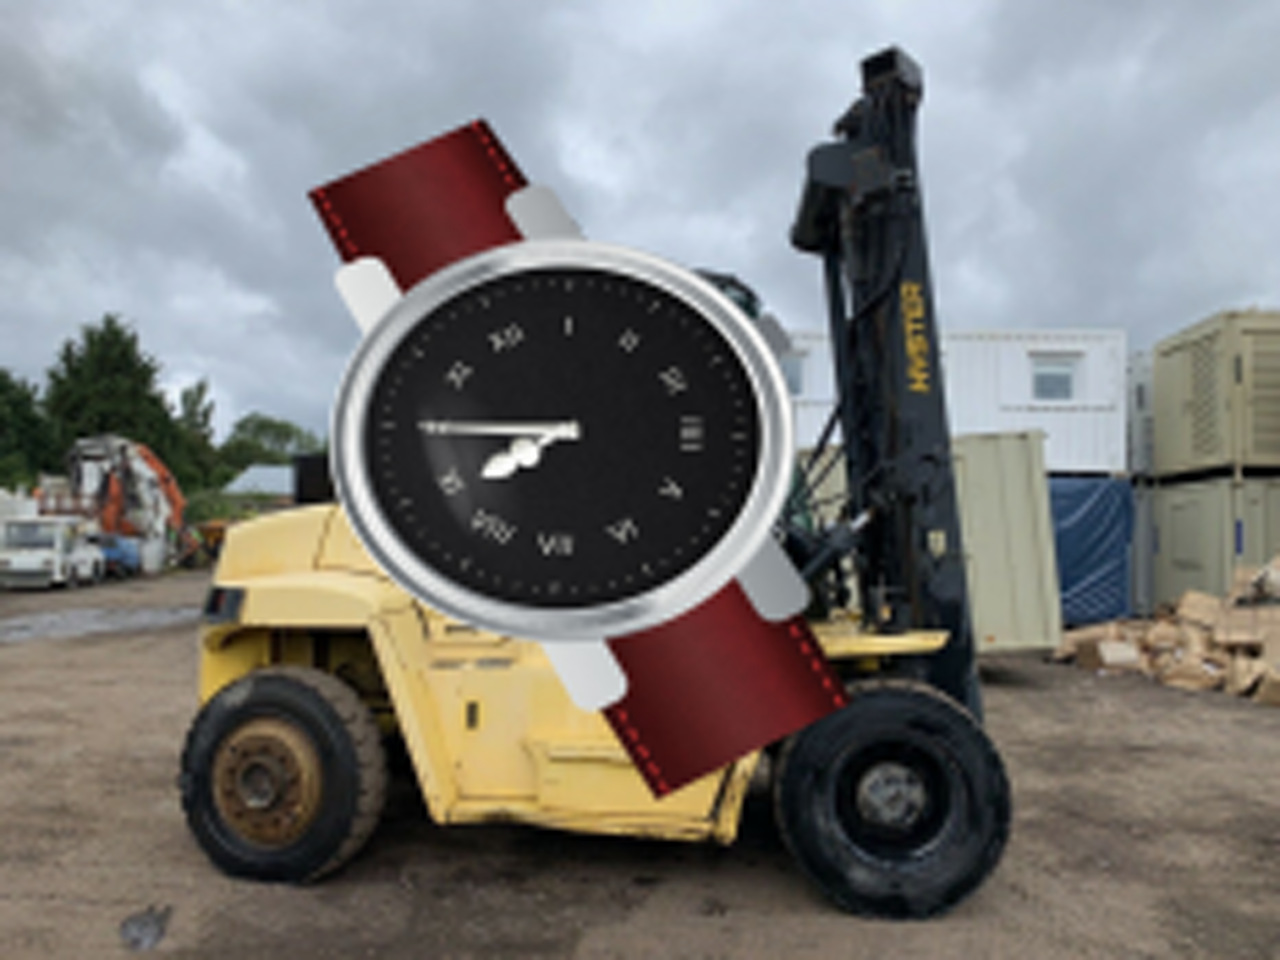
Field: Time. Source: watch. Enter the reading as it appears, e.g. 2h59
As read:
8h50
